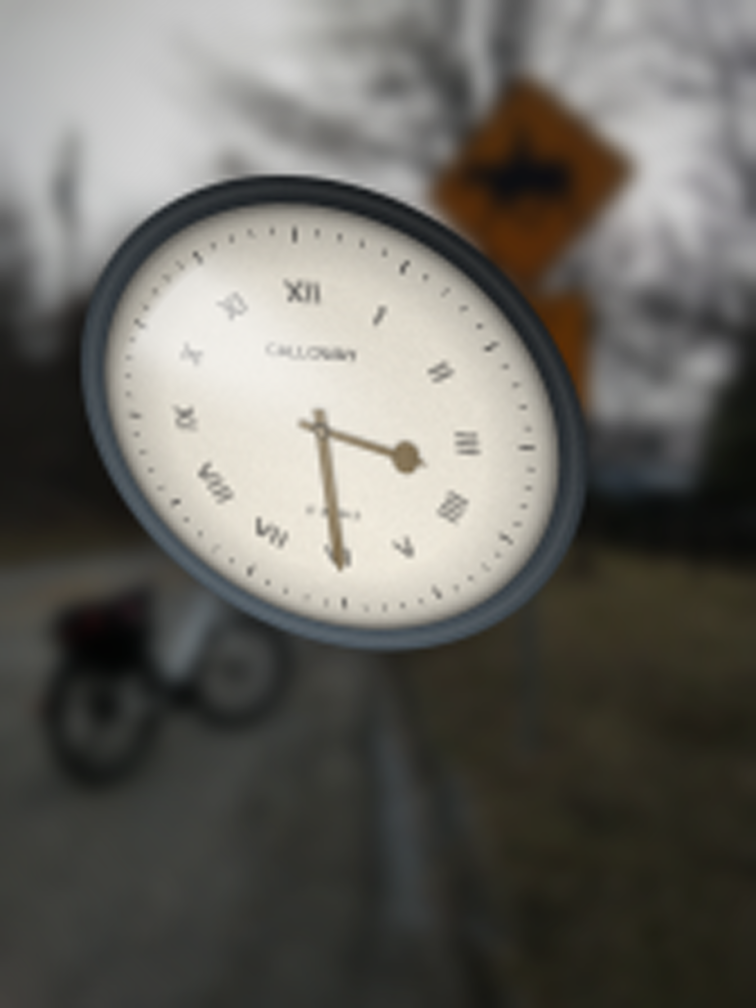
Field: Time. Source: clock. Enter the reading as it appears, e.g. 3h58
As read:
3h30
